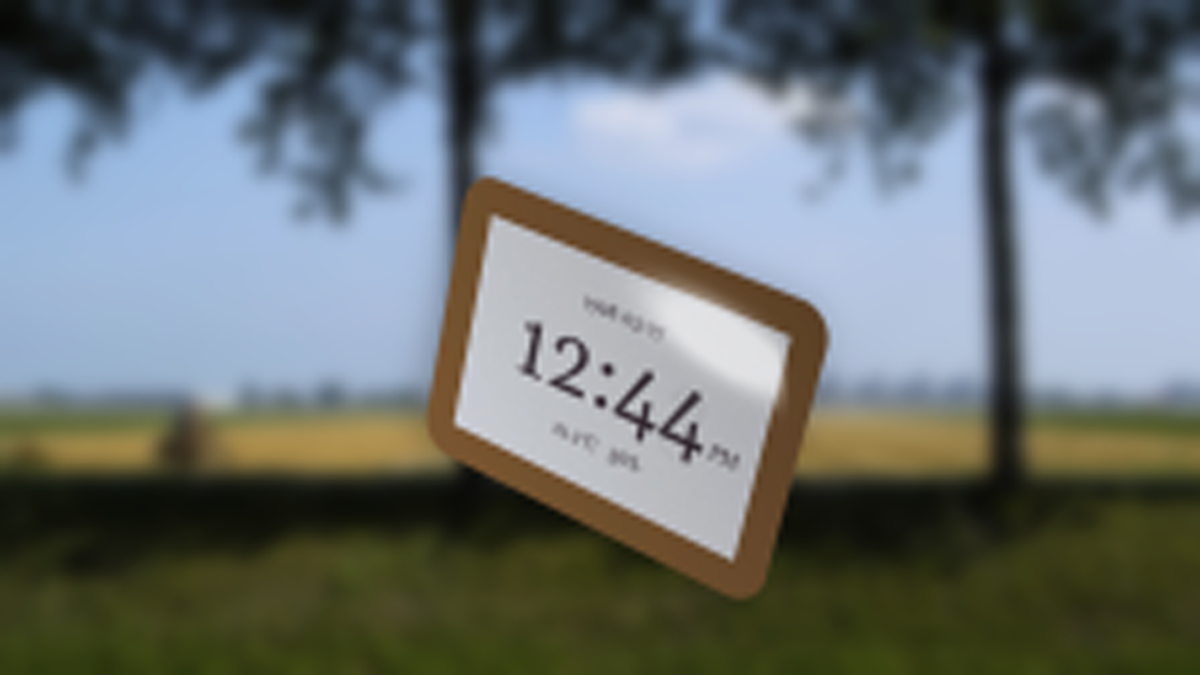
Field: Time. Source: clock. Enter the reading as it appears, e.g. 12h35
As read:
12h44
